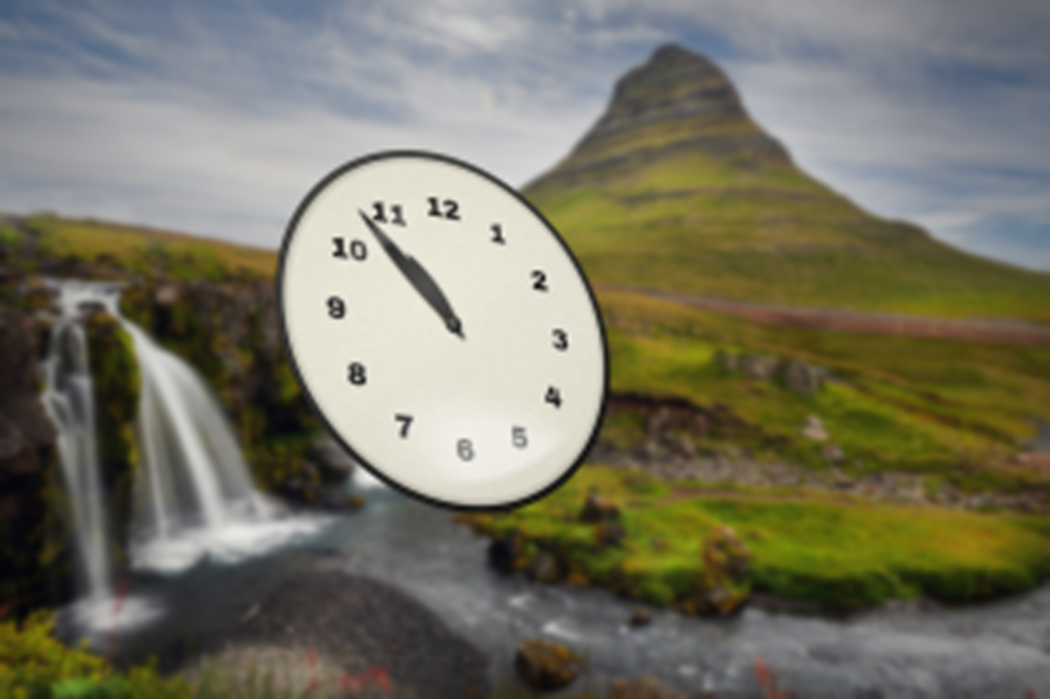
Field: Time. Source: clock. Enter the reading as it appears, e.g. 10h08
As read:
10h53
